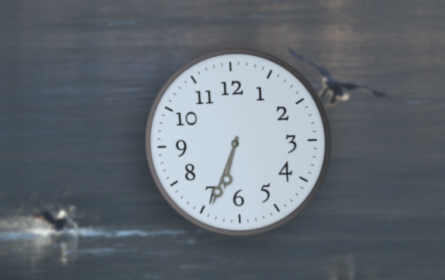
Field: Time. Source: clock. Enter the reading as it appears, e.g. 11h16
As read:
6h34
